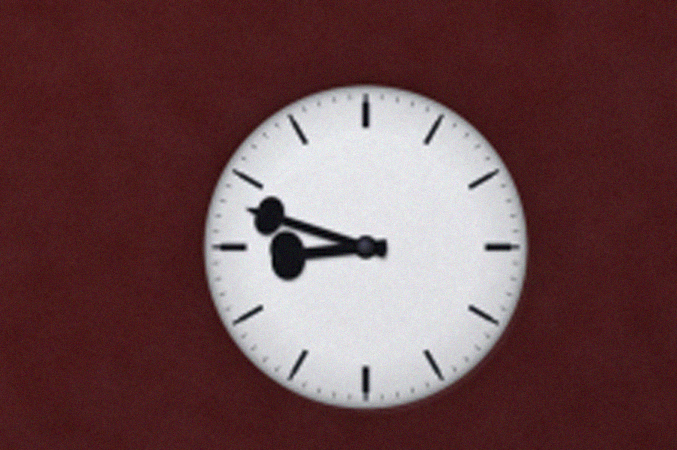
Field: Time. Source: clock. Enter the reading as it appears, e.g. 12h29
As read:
8h48
